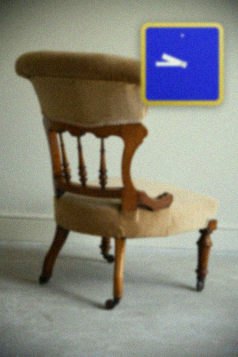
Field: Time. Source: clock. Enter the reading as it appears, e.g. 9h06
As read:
9h45
